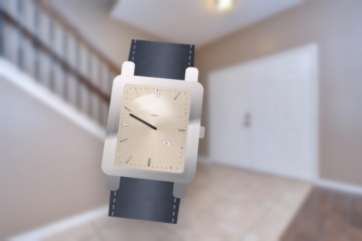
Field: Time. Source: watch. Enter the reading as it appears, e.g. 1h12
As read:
9h49
